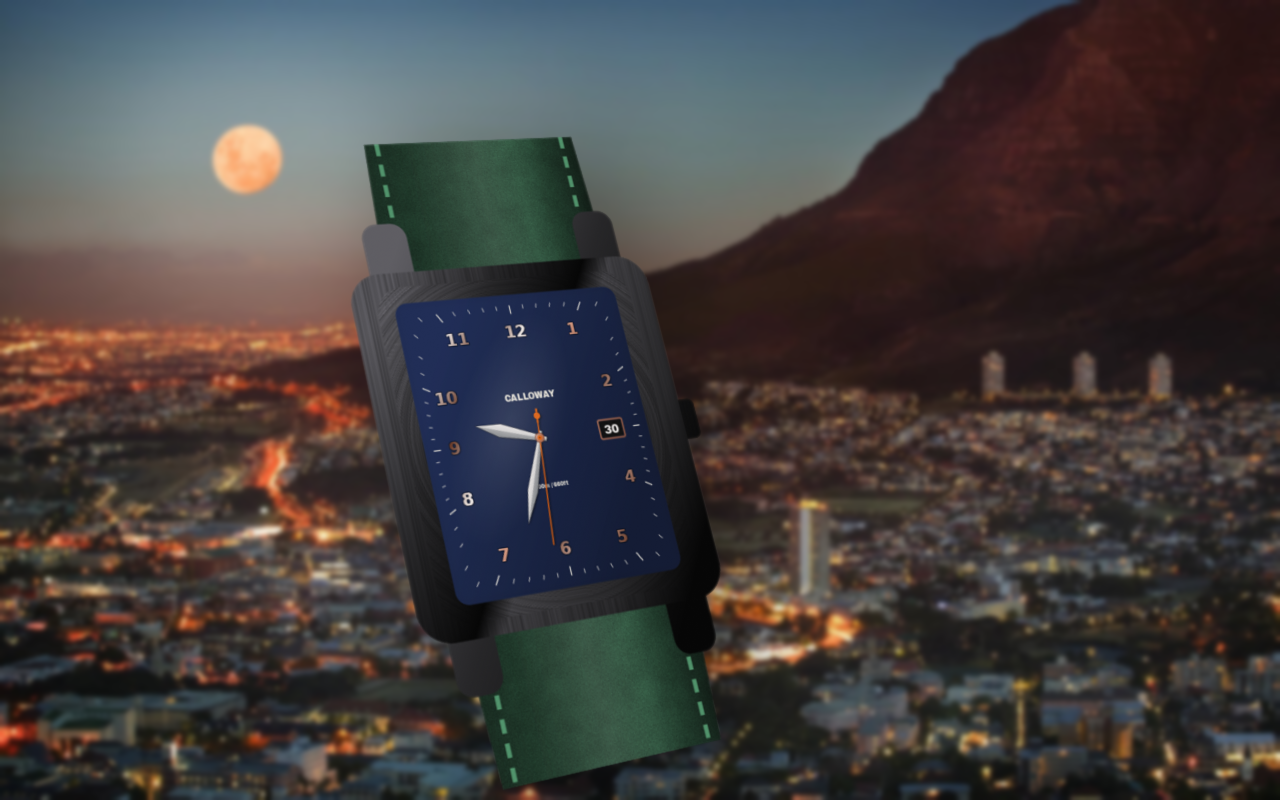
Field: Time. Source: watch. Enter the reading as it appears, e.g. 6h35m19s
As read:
9h33m31s
